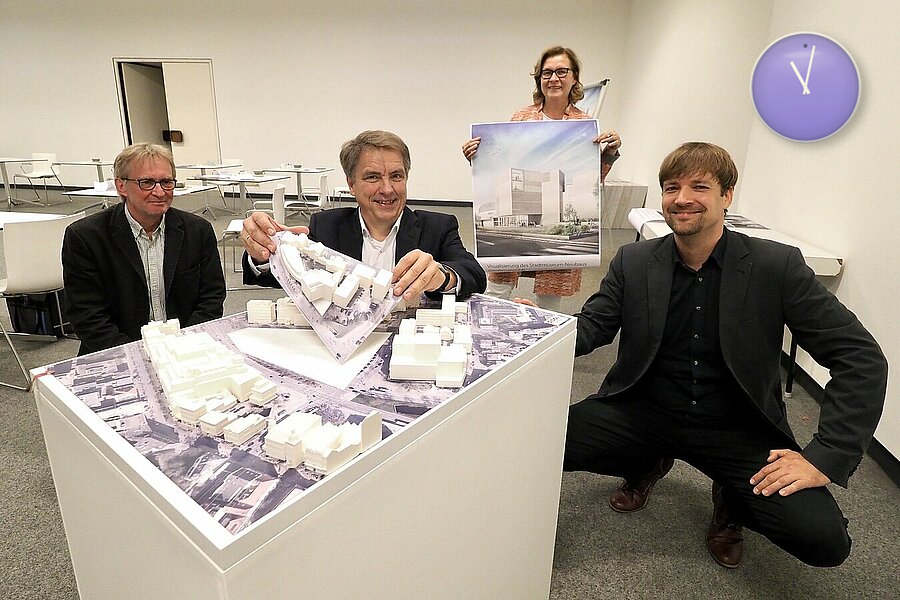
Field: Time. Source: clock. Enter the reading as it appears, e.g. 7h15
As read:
11h02
